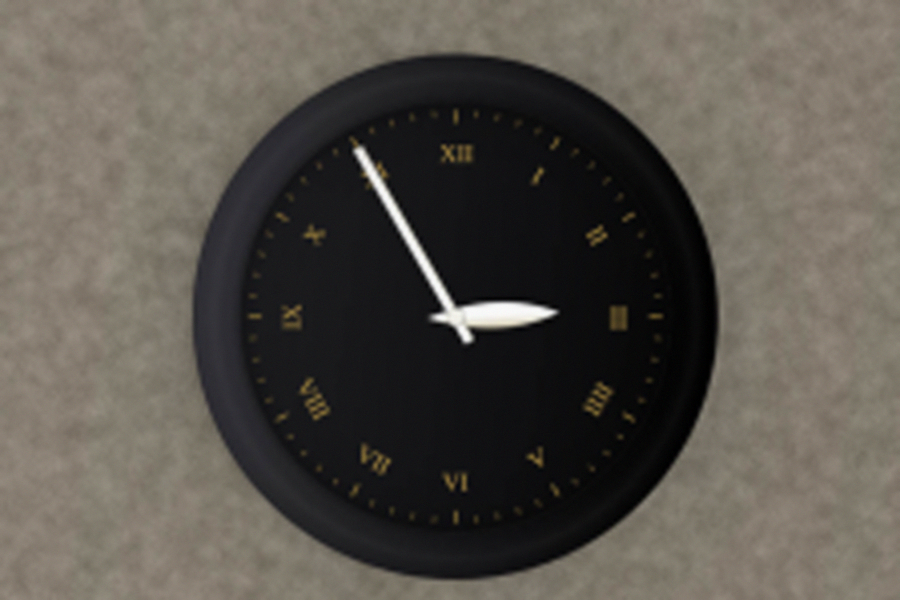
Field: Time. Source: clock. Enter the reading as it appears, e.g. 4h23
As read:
2h55
